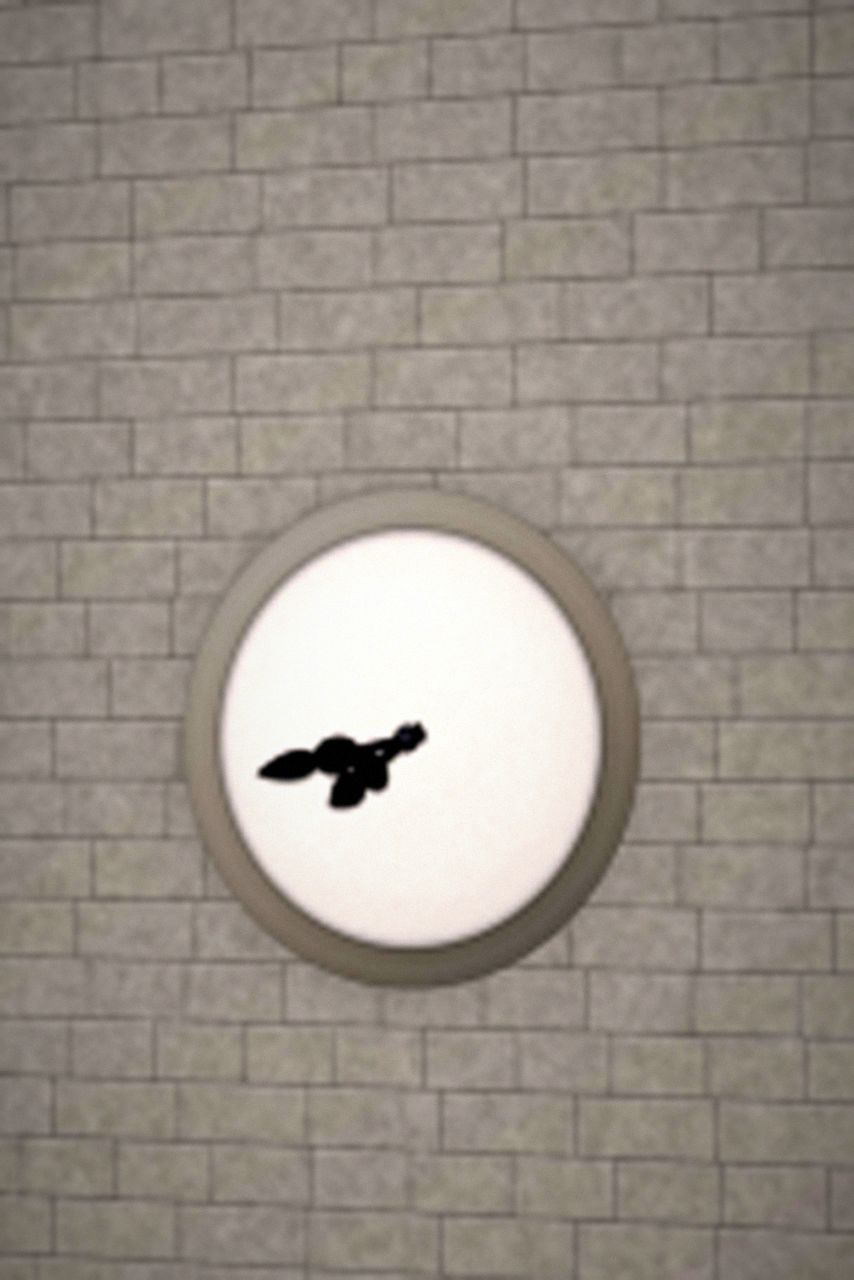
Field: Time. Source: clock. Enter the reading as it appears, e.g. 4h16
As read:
7h43
